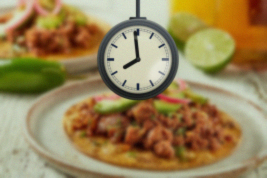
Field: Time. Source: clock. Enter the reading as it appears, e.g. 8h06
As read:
7h59
